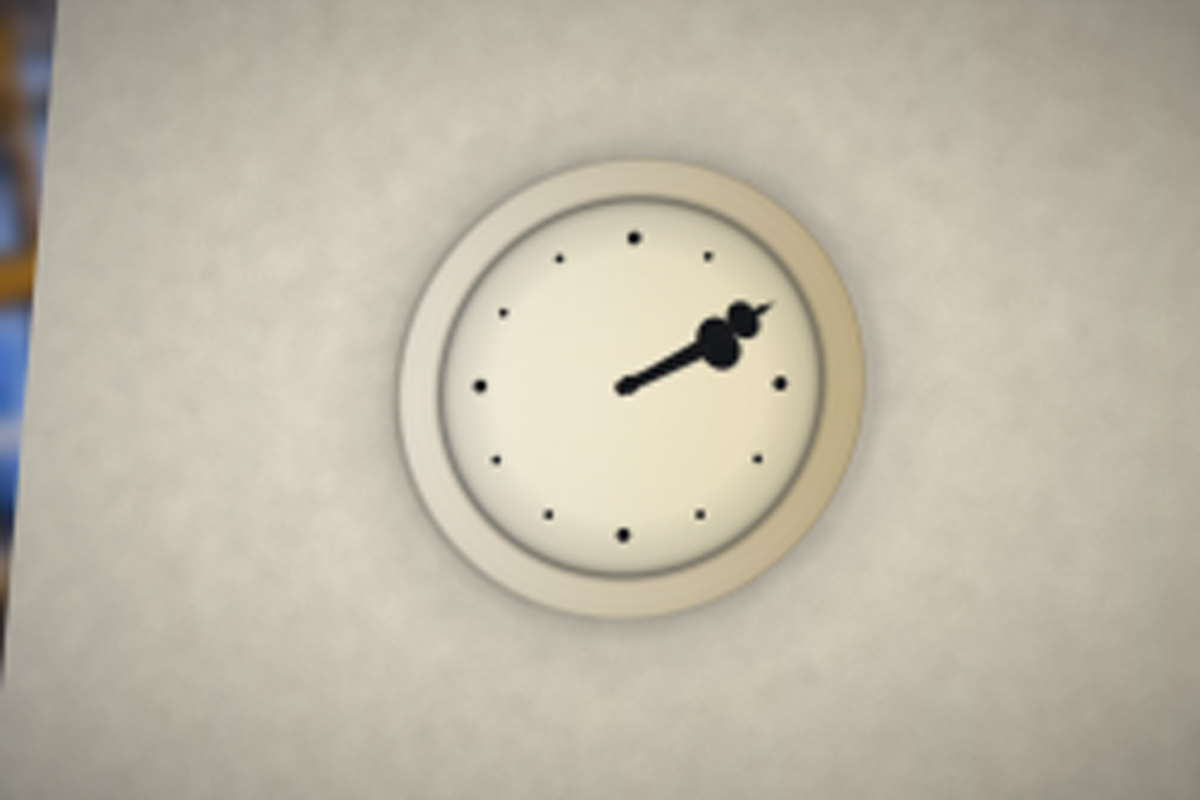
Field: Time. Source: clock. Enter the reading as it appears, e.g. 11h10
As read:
2h10
